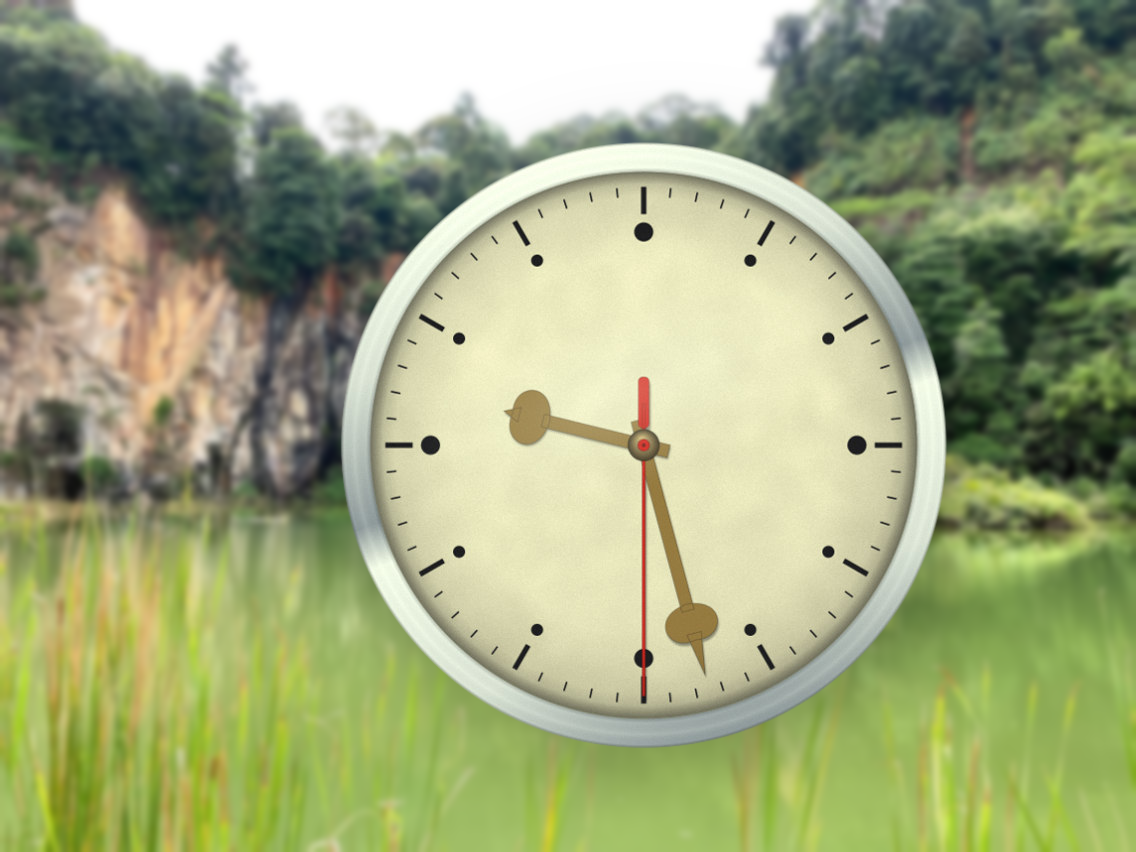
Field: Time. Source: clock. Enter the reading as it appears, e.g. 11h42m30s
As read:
9h27m30s
